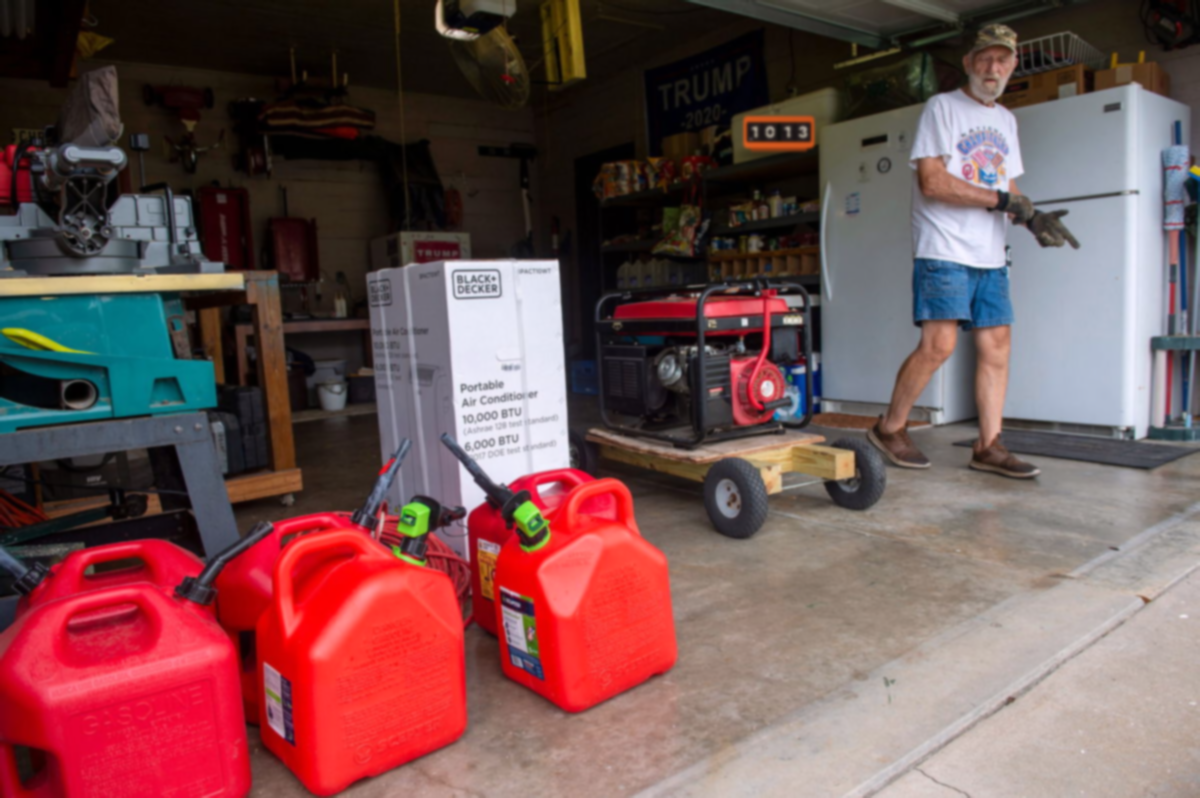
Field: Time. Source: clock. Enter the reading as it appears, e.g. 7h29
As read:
10h13
